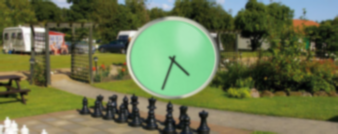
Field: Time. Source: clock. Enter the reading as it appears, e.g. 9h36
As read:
4h33
